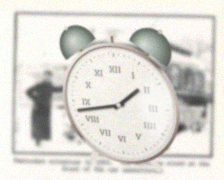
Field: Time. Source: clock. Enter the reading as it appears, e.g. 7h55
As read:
1h43
